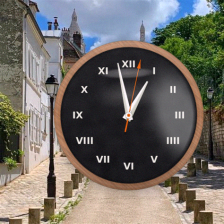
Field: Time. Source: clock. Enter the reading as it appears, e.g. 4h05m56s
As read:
12h58m02s
